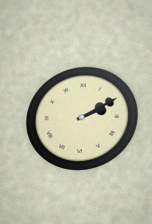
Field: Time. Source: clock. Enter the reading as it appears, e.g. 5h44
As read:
2h10
